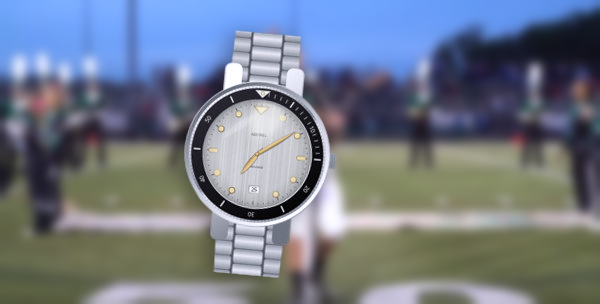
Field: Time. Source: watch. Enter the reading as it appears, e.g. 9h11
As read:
7h09
